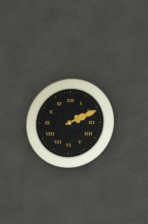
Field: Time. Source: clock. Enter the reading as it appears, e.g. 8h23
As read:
2h11
